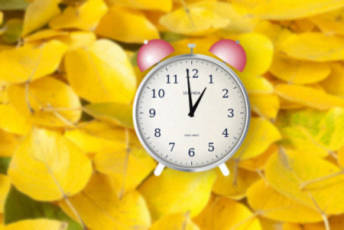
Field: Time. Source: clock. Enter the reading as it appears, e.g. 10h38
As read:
12h59
